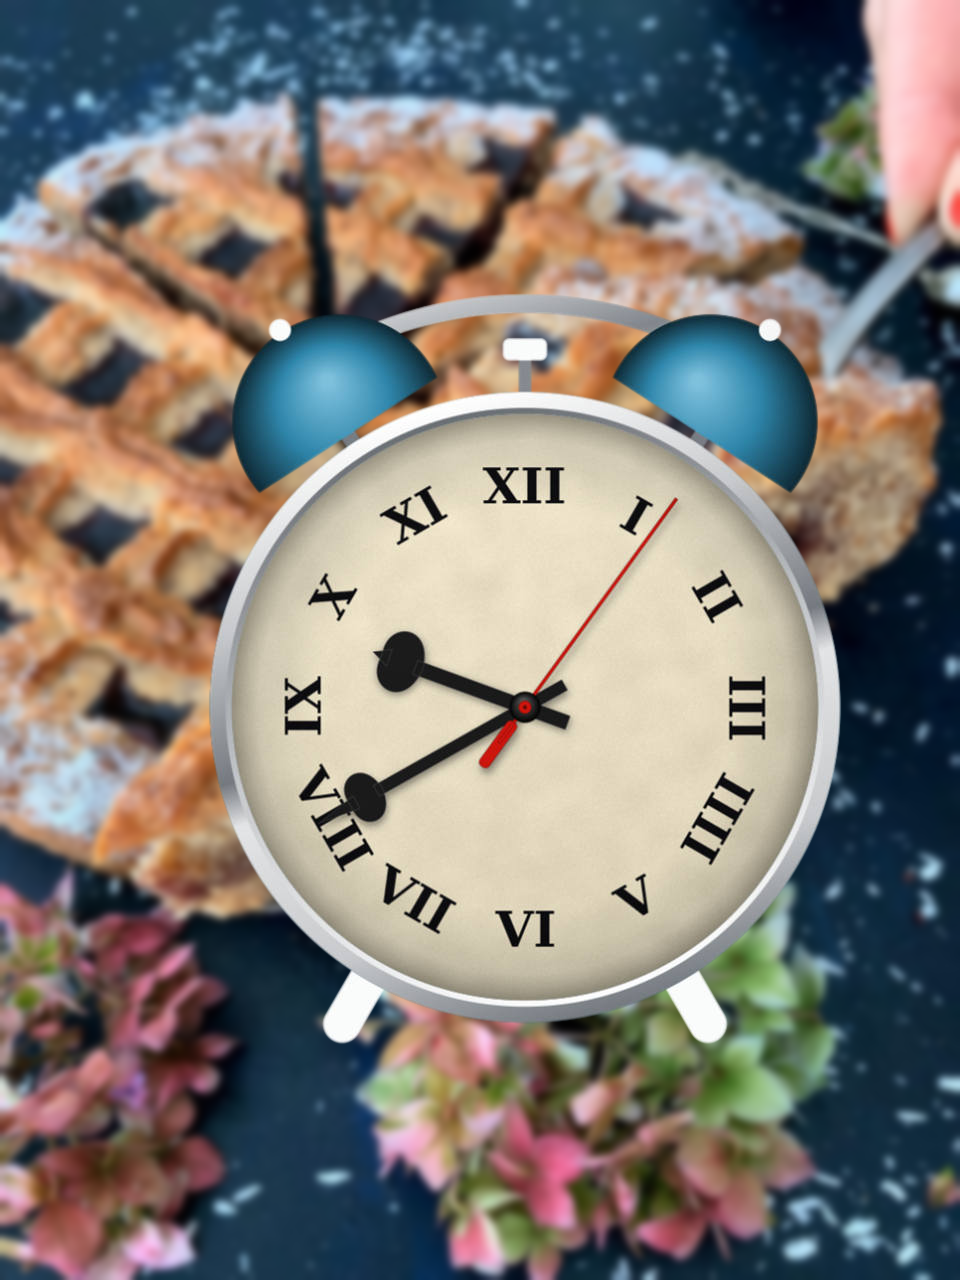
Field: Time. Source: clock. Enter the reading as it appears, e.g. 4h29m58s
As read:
9h40m06s
